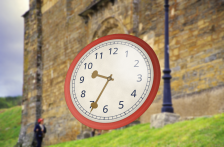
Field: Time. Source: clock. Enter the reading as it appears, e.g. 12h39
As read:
9h34
